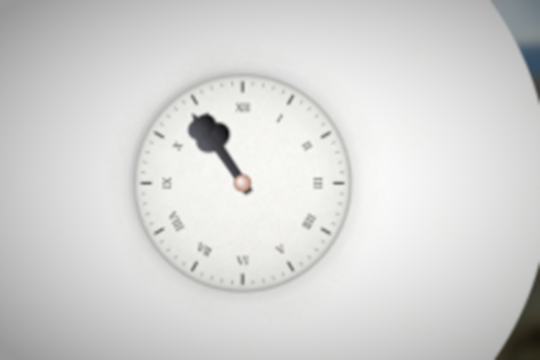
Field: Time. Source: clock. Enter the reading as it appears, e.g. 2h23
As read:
10h54
